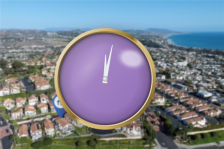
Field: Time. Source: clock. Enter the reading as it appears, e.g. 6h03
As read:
12h02
